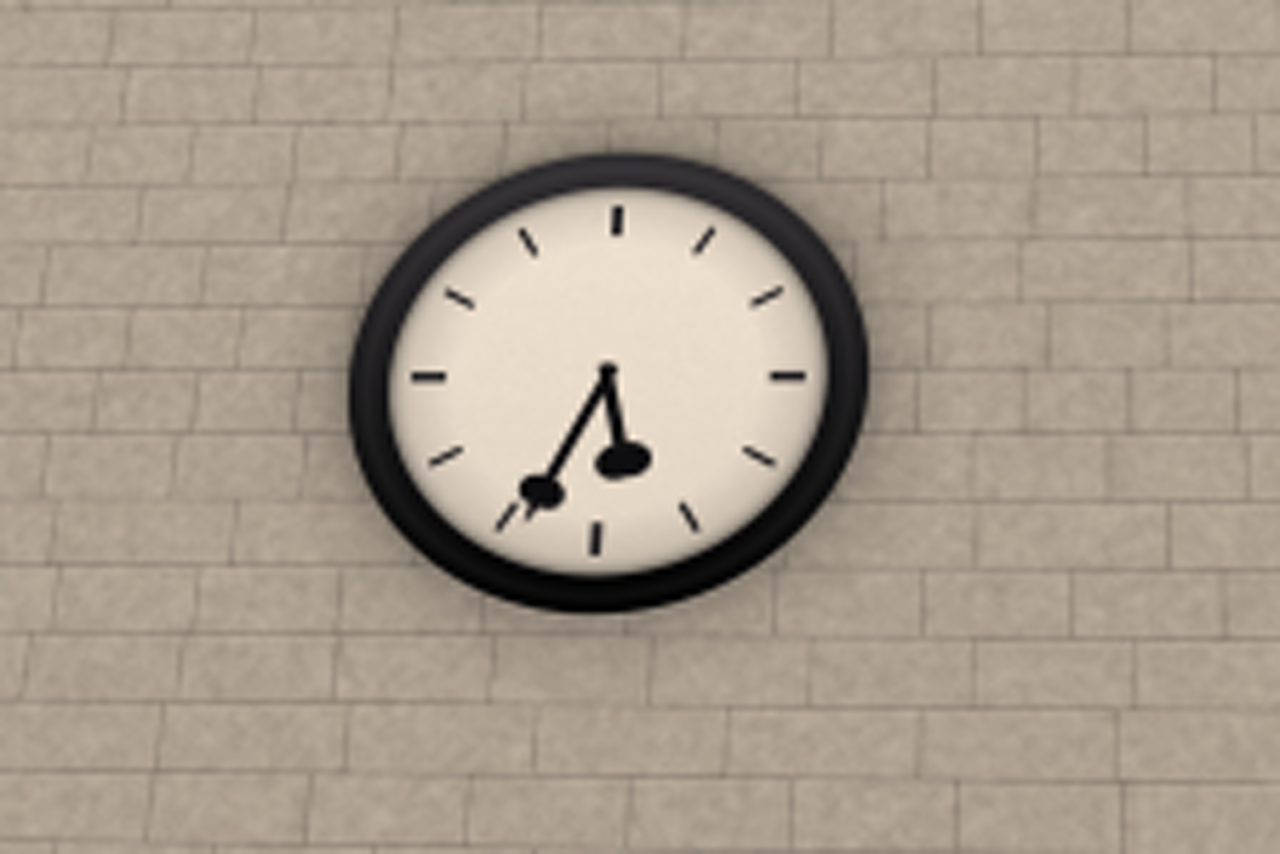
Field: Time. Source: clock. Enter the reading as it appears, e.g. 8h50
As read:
5h34
